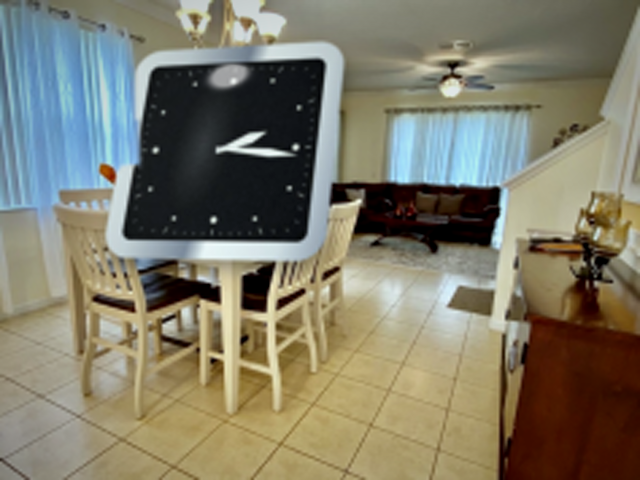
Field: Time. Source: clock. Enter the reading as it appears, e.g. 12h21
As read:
2h16
